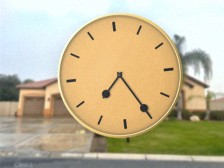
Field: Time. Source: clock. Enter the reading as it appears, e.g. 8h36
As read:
7h25
